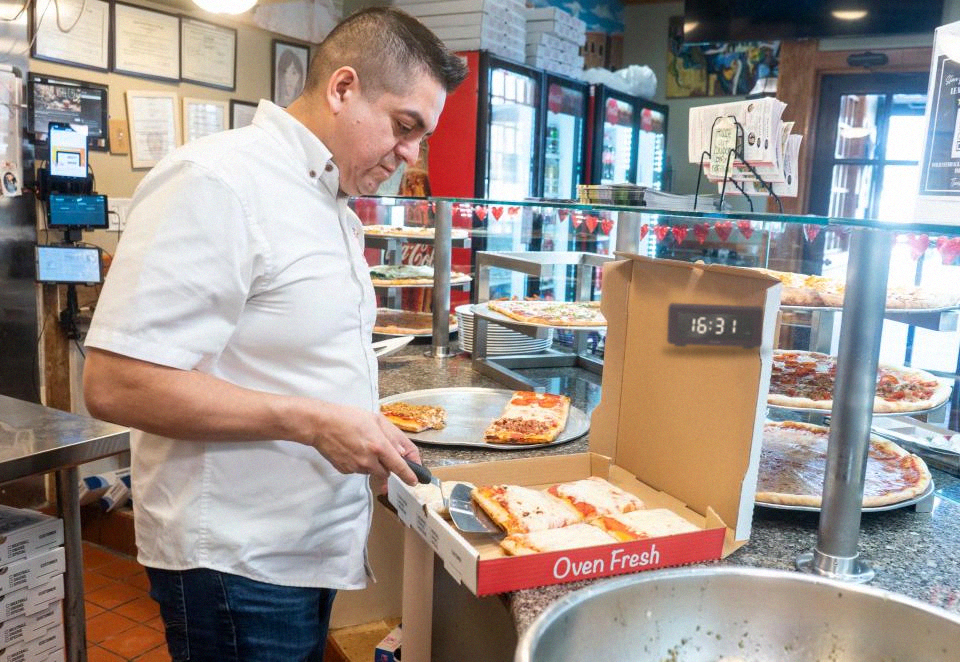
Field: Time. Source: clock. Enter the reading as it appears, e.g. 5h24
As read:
16h31
